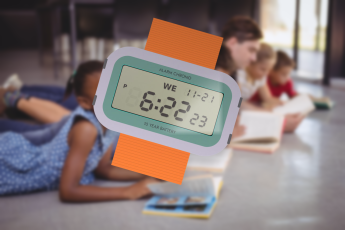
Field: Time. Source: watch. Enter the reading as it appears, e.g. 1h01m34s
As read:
6h22m23s
